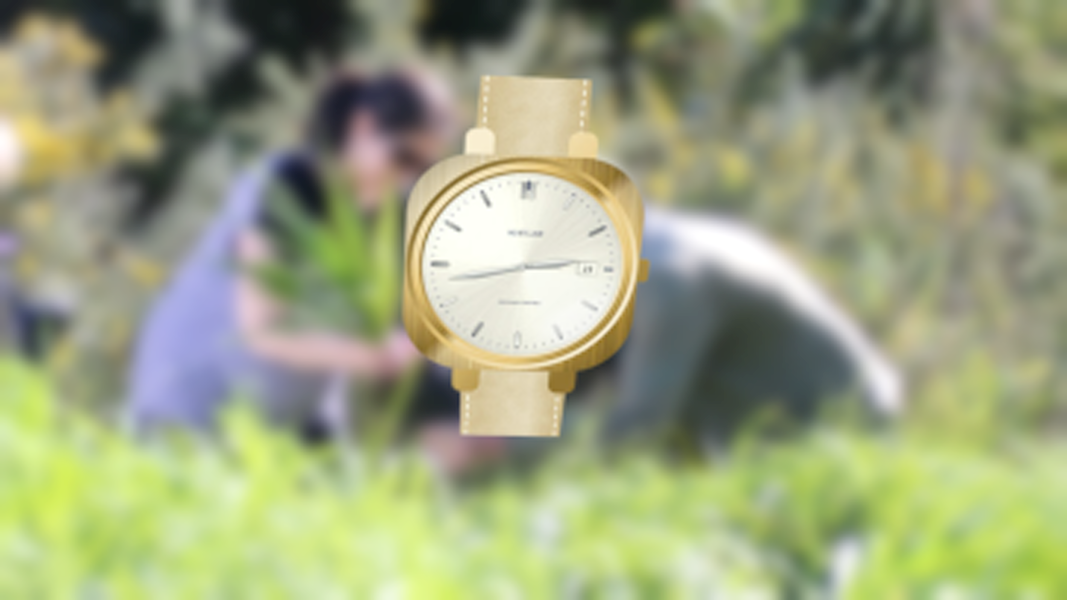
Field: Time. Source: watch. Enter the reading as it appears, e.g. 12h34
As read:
2h43
